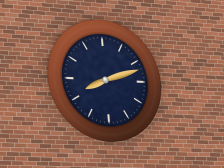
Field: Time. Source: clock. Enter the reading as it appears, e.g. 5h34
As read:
8h12
